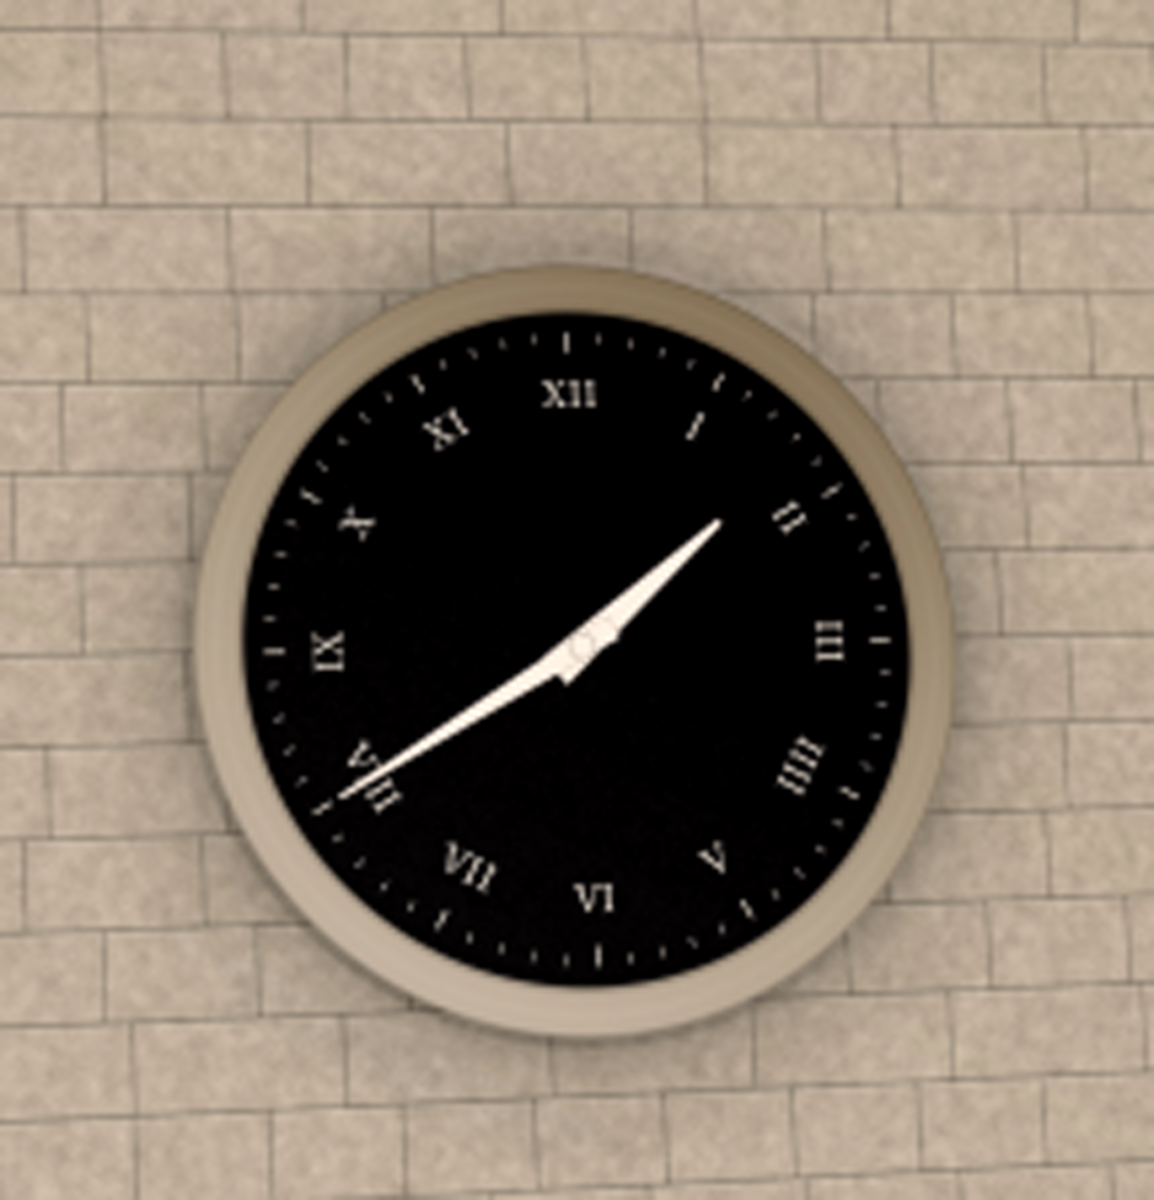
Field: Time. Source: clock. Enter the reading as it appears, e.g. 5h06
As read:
1h40
